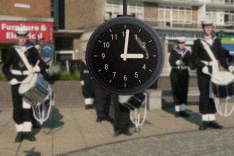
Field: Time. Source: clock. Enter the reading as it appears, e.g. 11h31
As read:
3h01
